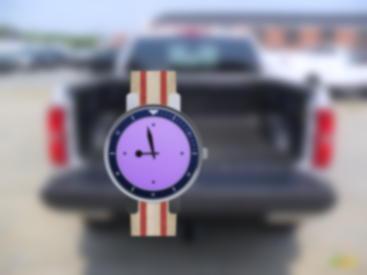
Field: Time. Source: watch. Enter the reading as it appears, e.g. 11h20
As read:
8h58
